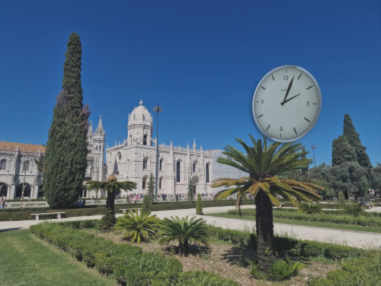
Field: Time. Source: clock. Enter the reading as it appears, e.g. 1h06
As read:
2h03
